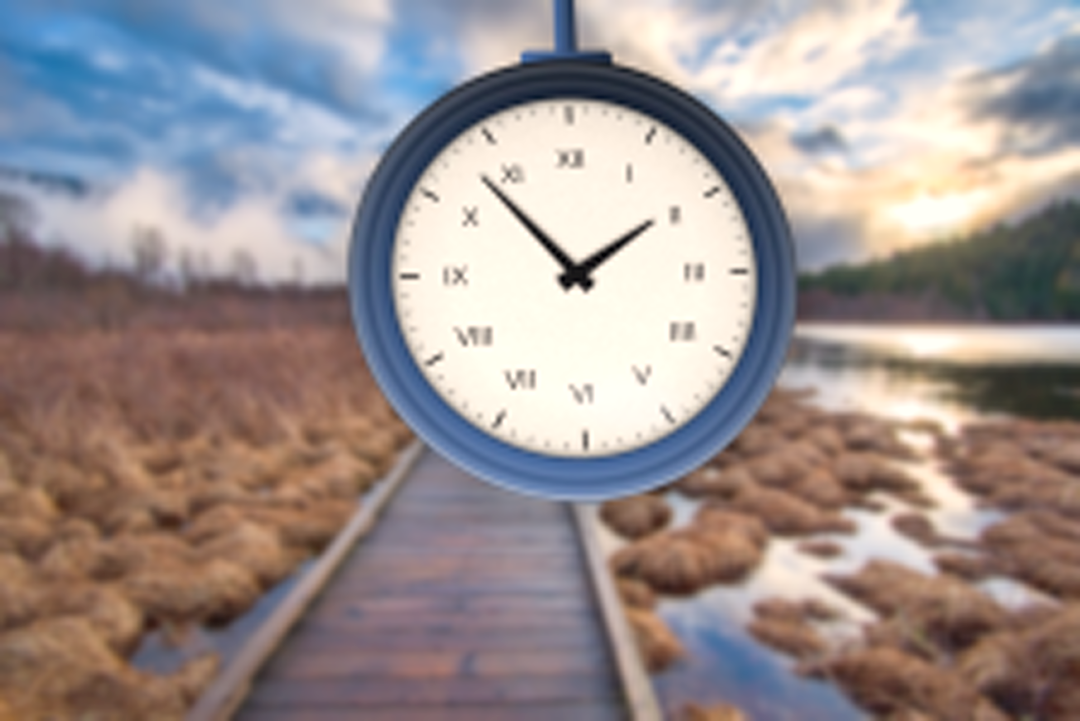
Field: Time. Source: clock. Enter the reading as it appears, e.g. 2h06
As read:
1h53
